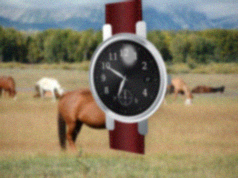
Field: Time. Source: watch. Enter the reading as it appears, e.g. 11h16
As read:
6h50
